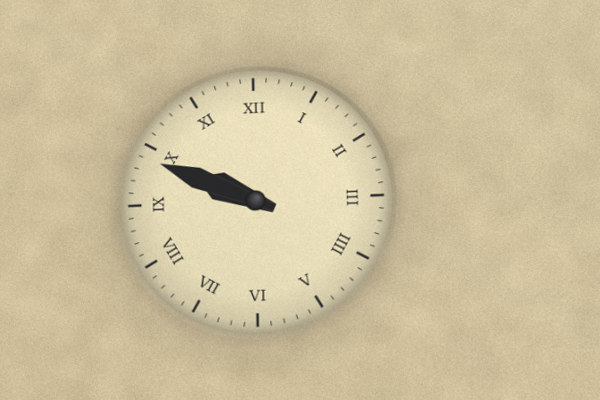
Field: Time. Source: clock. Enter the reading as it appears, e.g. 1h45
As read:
9h49
